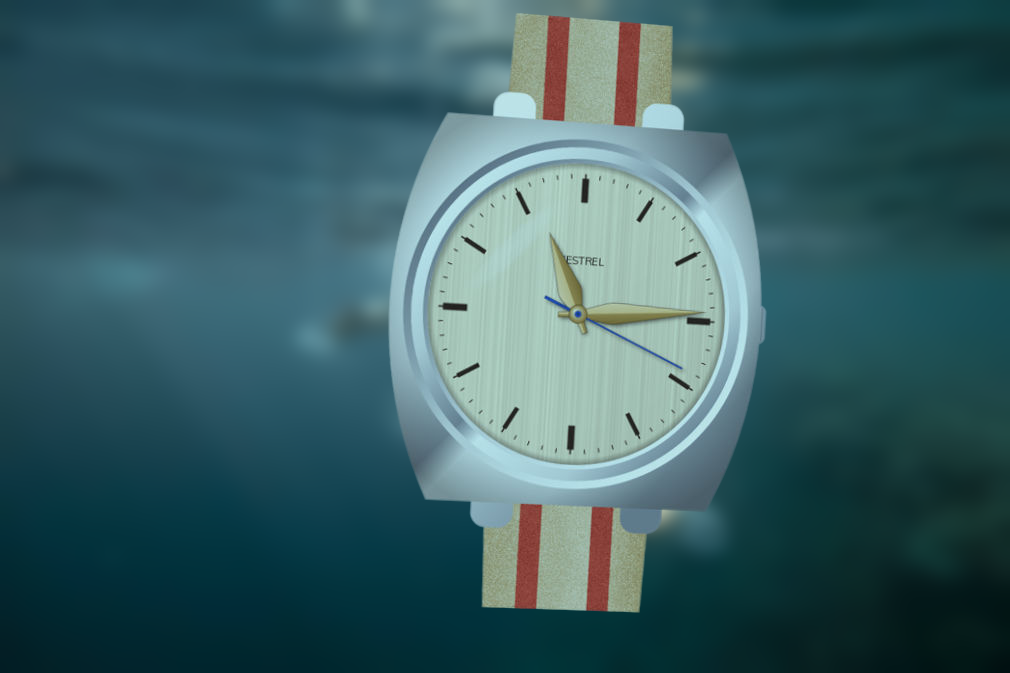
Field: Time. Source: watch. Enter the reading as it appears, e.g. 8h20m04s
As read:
11h14m19s
